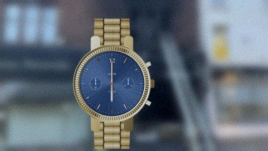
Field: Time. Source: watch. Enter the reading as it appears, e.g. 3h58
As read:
6h00
